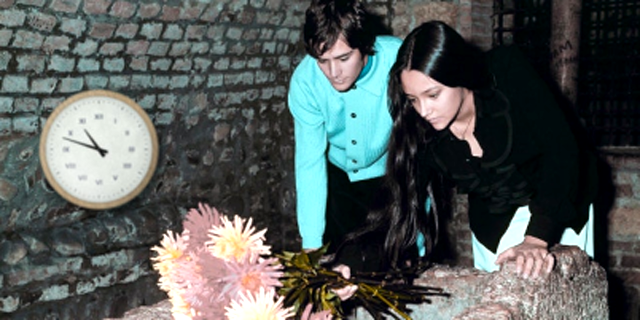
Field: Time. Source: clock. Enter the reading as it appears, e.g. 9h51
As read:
10h48
